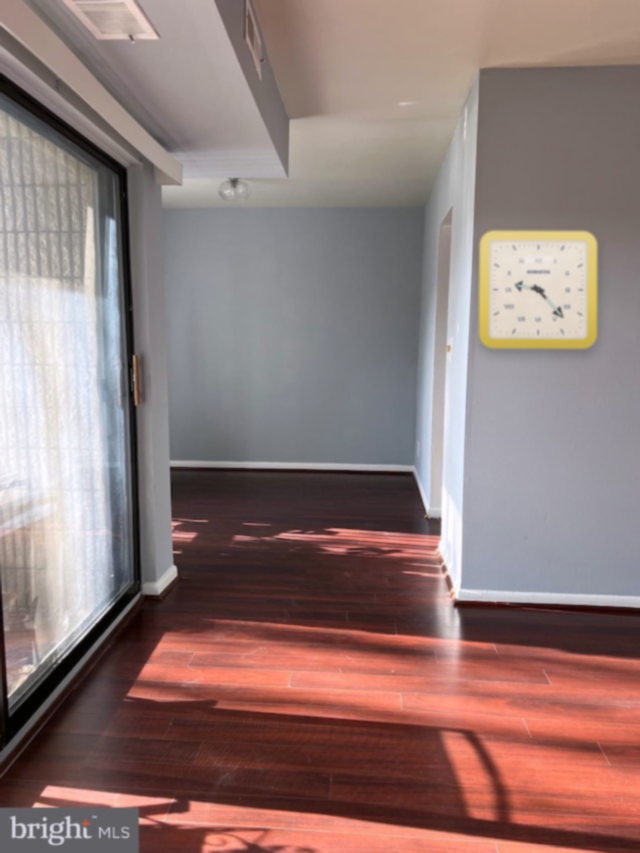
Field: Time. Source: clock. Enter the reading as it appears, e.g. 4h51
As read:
9h23
